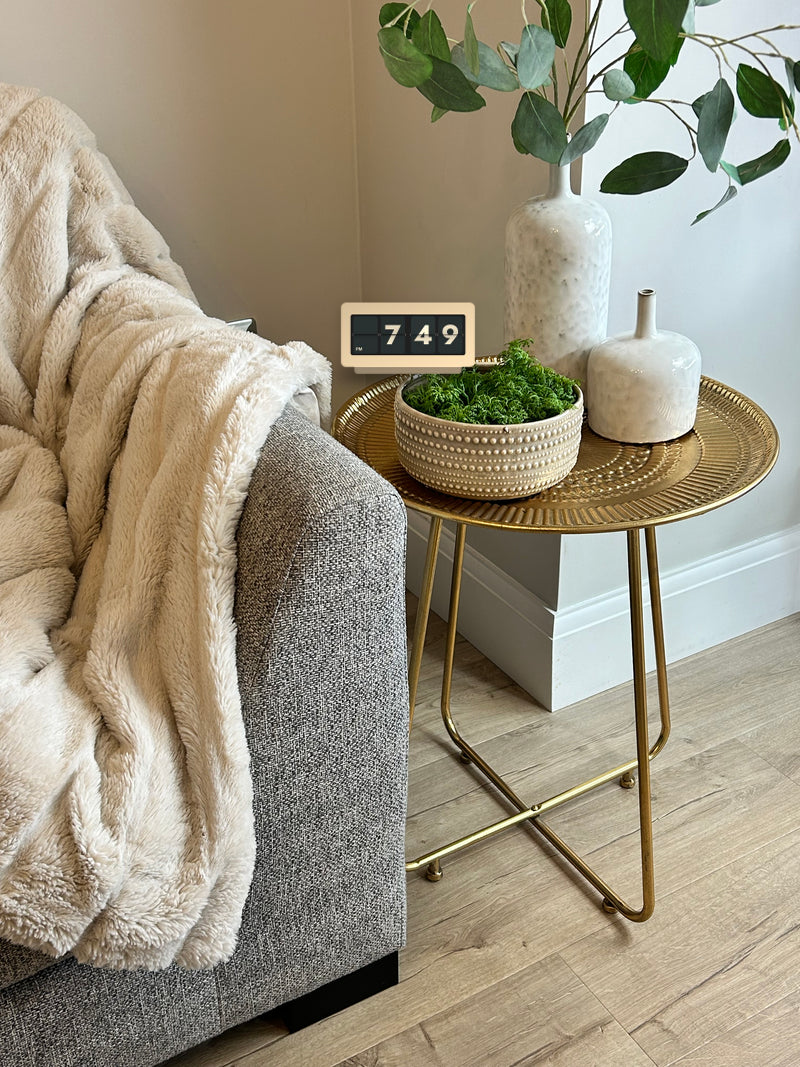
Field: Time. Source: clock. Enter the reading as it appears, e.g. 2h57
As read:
7h49
